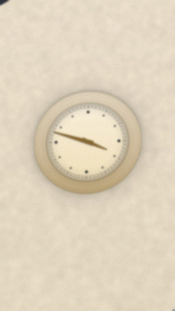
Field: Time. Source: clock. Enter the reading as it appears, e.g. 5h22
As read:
3h48
